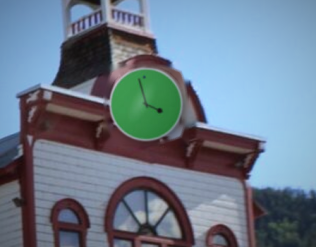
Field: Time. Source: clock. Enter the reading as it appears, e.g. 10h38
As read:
3h58
